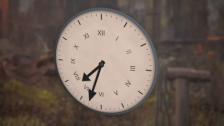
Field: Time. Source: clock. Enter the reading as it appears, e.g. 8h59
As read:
7h33
